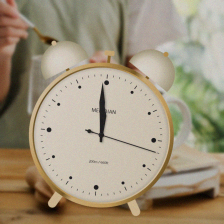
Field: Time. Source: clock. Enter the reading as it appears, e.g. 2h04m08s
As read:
11h59m17s
